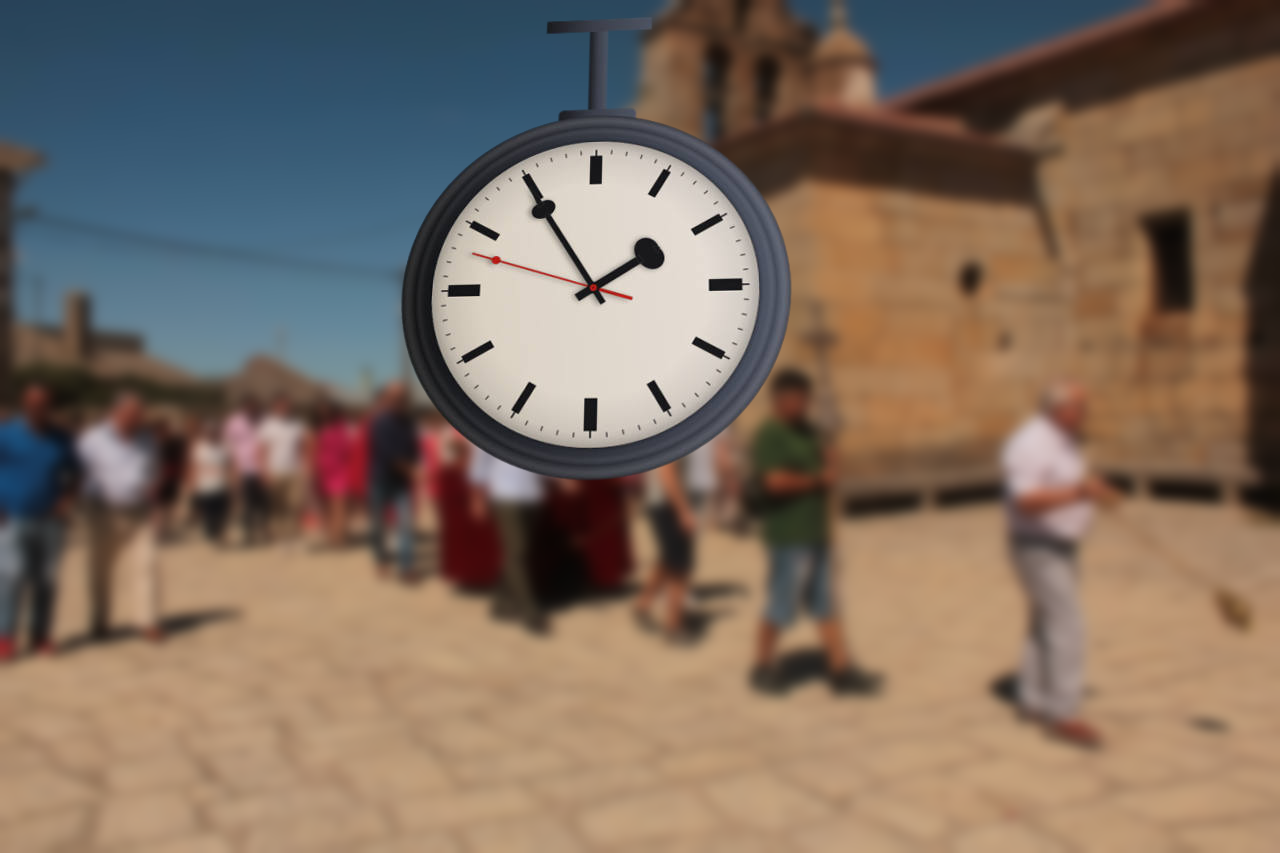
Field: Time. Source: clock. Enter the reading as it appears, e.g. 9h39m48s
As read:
1h54m48s
